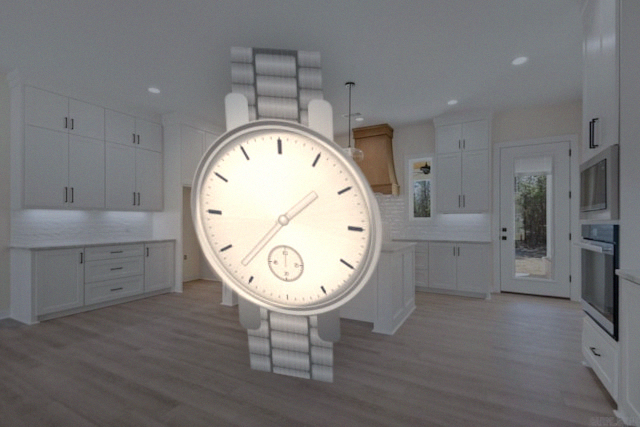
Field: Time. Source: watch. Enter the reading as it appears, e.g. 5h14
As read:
1h37
